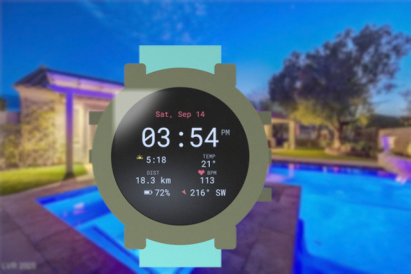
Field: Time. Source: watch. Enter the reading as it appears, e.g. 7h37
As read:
3h54
